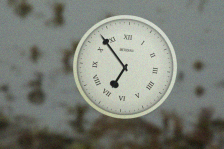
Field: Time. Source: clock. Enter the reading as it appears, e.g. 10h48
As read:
6h53
